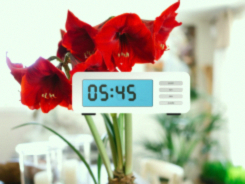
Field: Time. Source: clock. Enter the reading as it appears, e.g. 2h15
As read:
5h45
